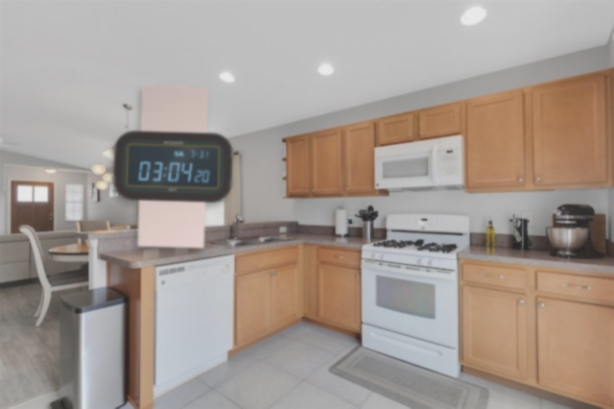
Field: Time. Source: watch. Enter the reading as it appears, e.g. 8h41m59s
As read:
3h04m20s
